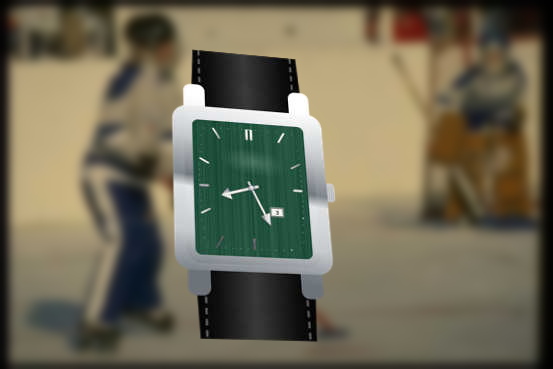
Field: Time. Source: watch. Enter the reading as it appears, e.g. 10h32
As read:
8h26
